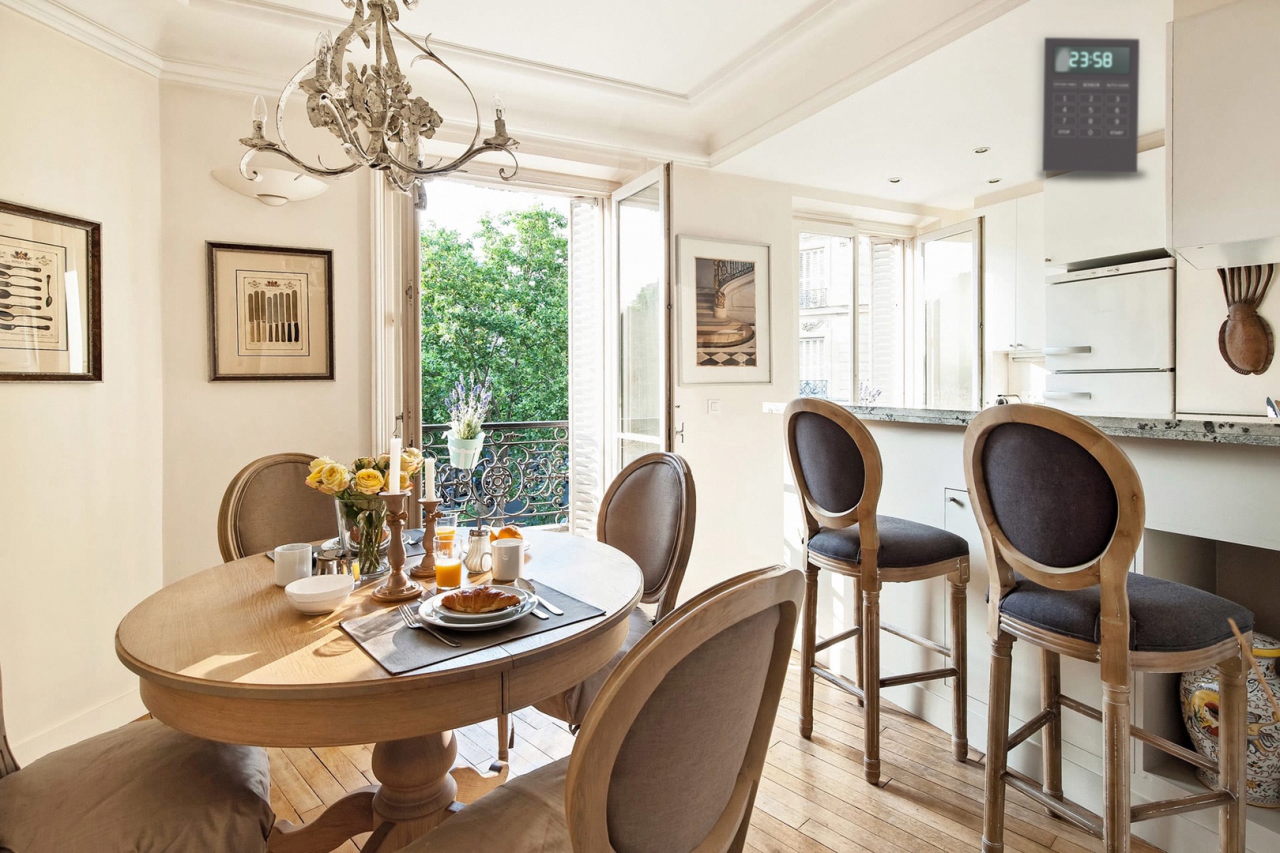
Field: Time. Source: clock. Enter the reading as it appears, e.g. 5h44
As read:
23h58
